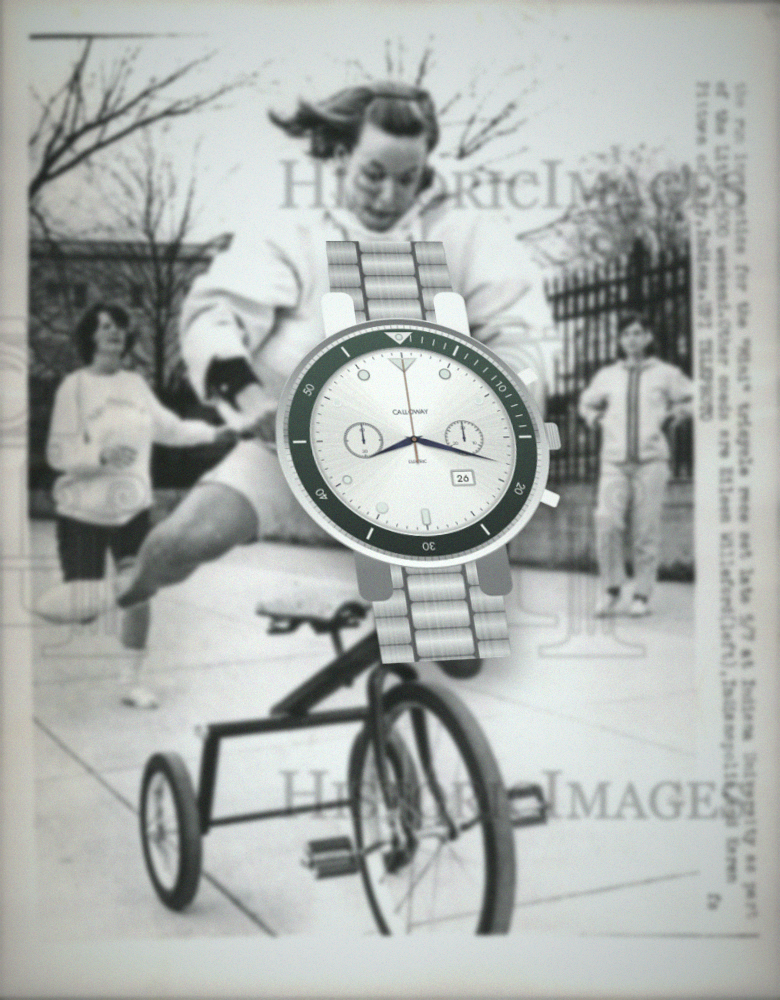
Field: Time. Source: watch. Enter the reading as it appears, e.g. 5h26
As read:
8h18
